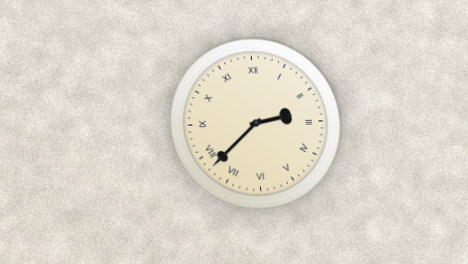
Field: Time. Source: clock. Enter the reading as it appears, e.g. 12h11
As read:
2h38
